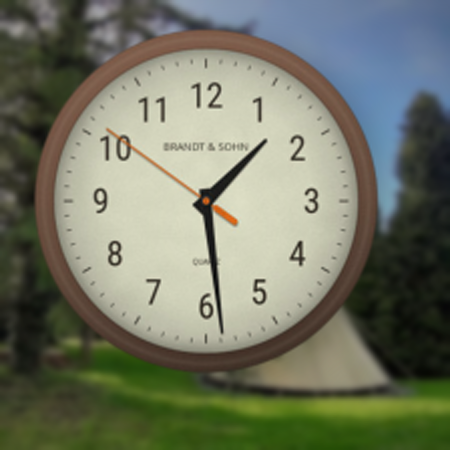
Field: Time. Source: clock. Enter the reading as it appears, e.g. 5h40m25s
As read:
1h28m51s
